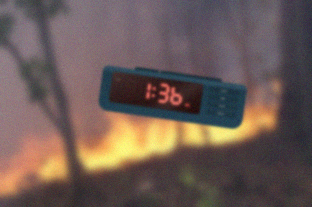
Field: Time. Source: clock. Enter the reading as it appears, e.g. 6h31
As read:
1h36
